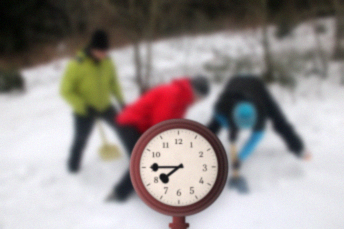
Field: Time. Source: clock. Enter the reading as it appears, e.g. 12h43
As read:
7h45
